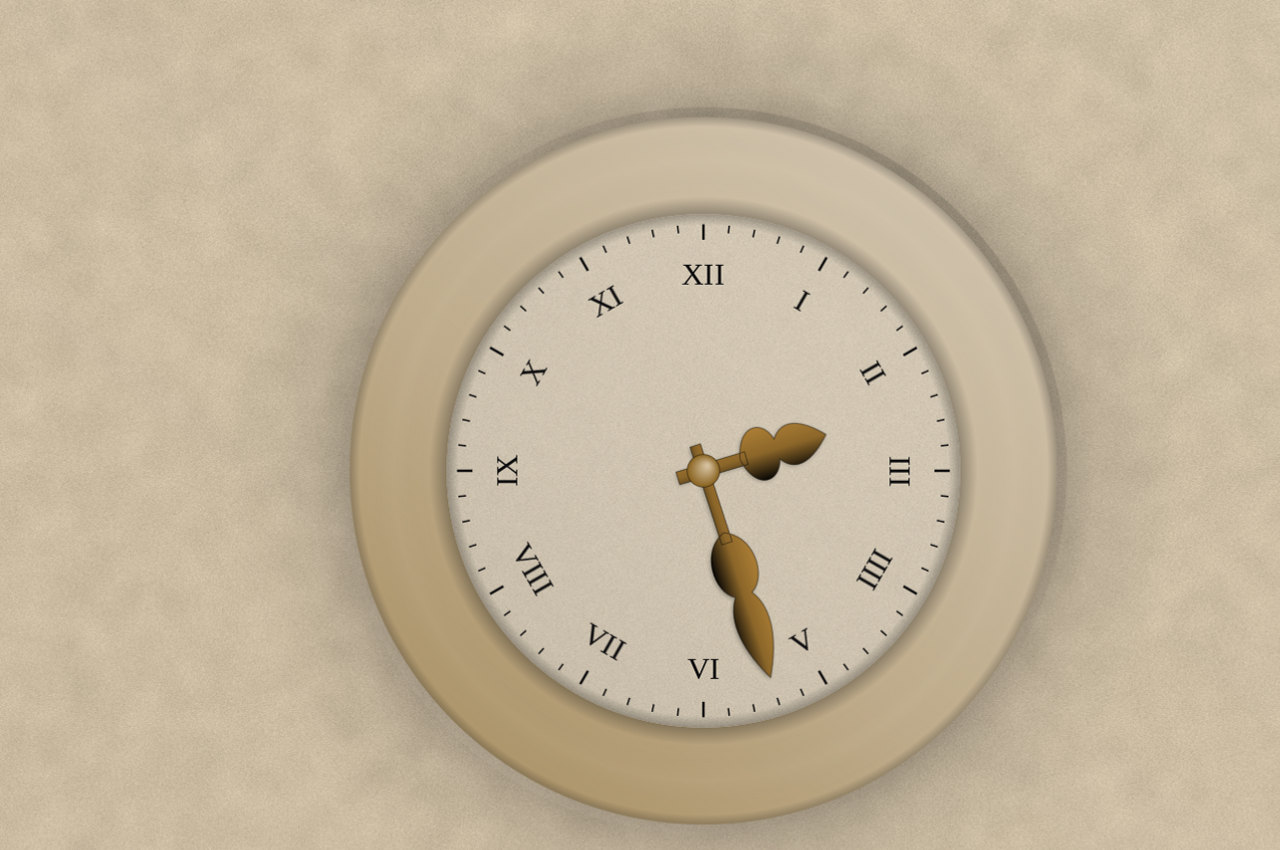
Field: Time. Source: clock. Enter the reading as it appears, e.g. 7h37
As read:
2h27
